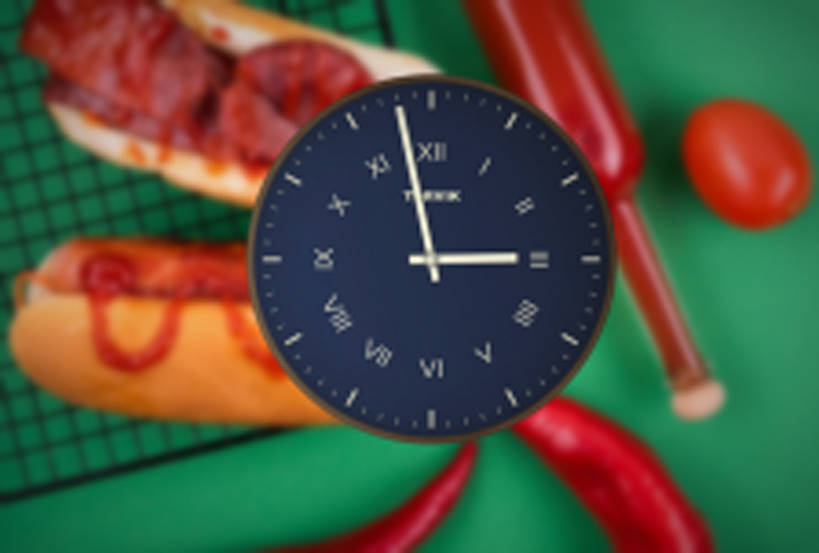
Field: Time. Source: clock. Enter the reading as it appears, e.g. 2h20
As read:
2h58
